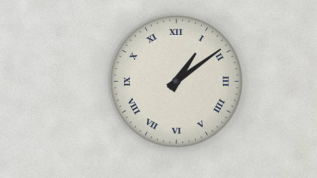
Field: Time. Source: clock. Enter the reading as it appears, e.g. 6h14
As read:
1h09
